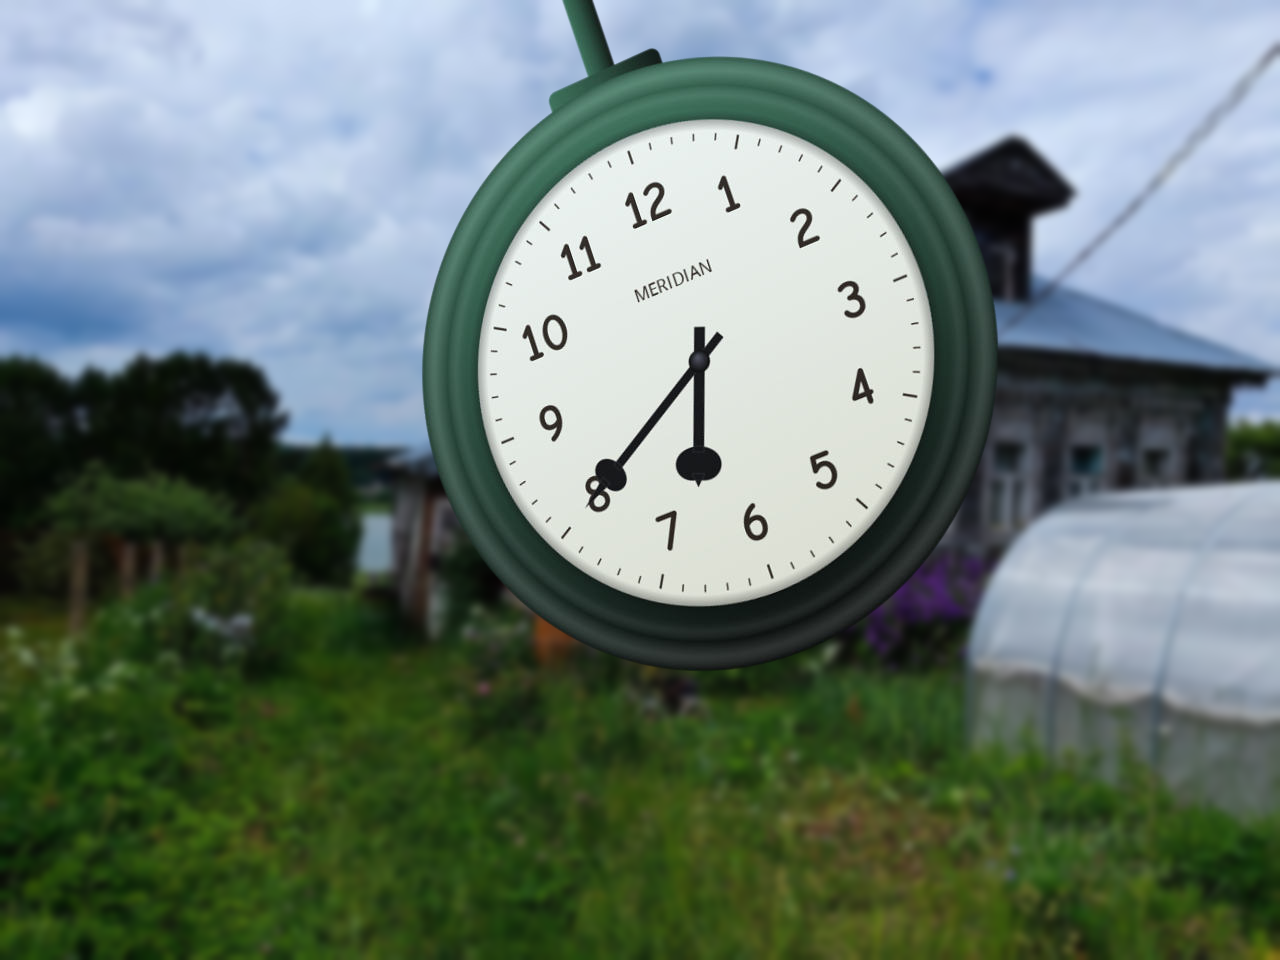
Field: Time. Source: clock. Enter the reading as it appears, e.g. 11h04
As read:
6h40
